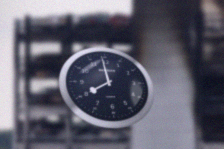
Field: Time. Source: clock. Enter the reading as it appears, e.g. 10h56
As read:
7h59
